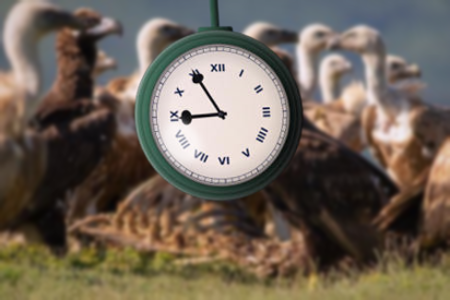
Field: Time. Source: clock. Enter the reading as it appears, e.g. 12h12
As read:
8h55
